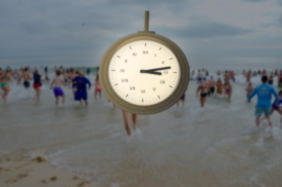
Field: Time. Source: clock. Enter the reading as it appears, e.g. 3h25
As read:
3h13
